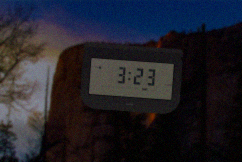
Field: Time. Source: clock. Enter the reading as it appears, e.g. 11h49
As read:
3h23
